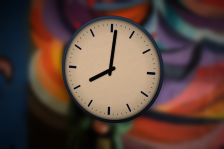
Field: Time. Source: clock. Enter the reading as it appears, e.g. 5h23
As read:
8h01
